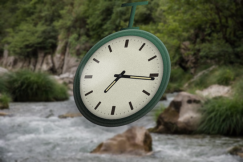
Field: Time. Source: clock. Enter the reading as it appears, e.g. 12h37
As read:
7h16
